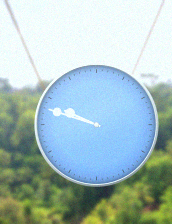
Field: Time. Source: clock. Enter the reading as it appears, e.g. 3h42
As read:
9h48
